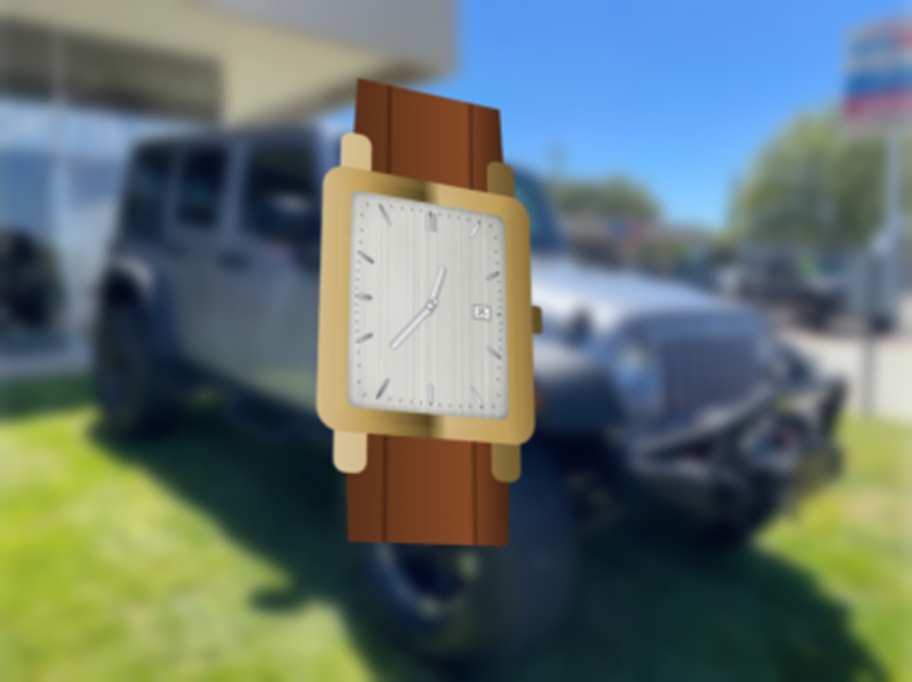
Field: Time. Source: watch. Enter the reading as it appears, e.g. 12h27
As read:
12h37
